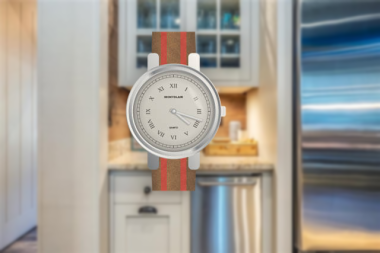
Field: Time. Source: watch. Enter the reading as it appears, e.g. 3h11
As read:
4h18
